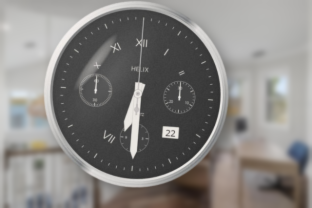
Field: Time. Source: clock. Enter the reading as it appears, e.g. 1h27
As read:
6h30
